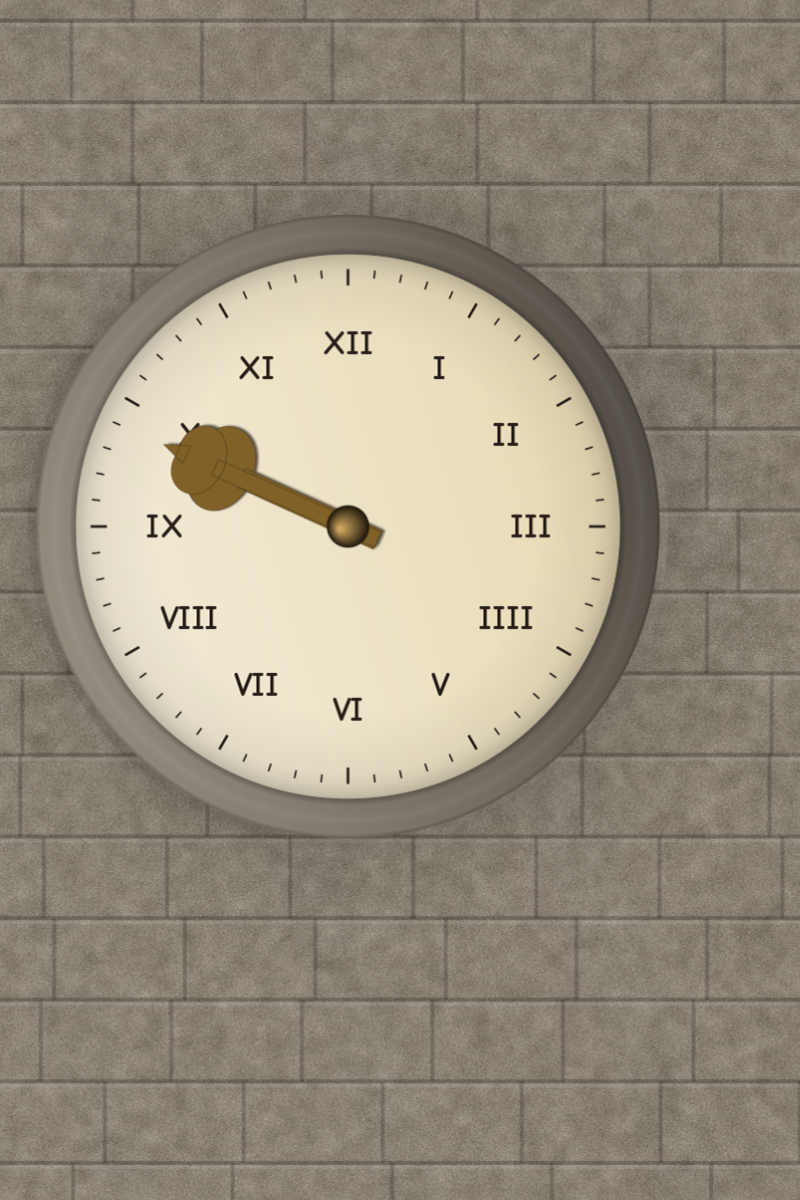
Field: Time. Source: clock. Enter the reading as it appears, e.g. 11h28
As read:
9h49
